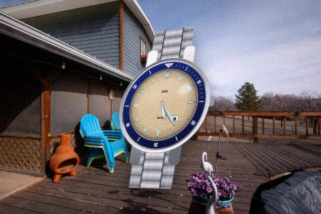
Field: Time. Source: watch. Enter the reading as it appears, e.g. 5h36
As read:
5h24
